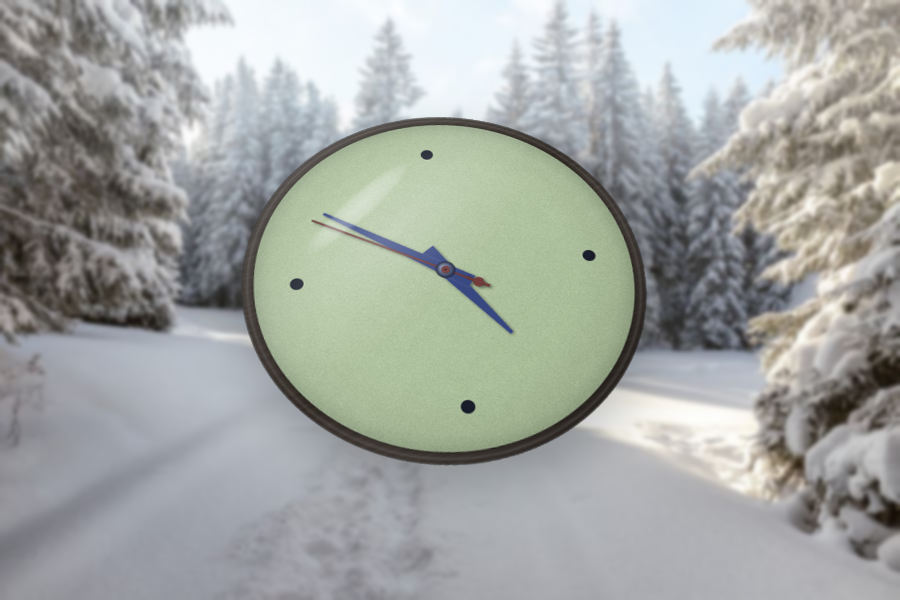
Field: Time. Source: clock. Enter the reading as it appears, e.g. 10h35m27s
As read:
4h50m50s
